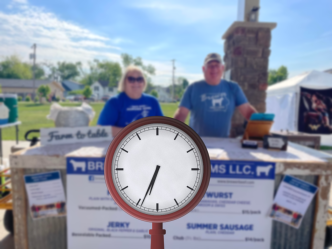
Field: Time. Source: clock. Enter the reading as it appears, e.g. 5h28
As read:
6h34
